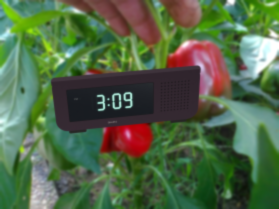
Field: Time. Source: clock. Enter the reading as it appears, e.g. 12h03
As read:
3h09
